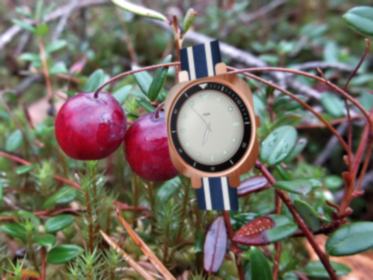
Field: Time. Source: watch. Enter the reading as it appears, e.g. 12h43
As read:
6h54
